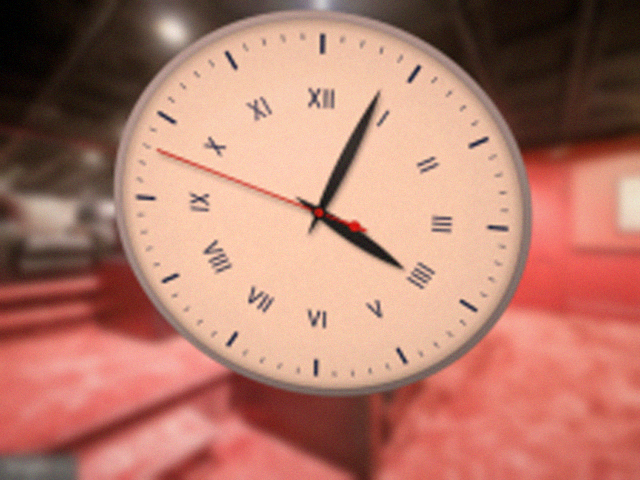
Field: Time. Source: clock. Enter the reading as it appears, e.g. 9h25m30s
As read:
4h03m48s
